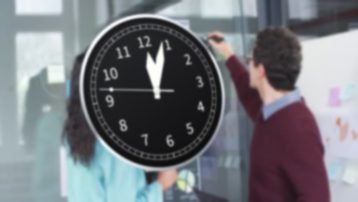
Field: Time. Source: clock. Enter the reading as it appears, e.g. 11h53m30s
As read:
12h03m47s
